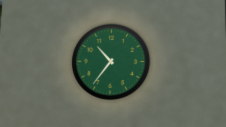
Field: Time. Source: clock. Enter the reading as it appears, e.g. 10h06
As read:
10h36
